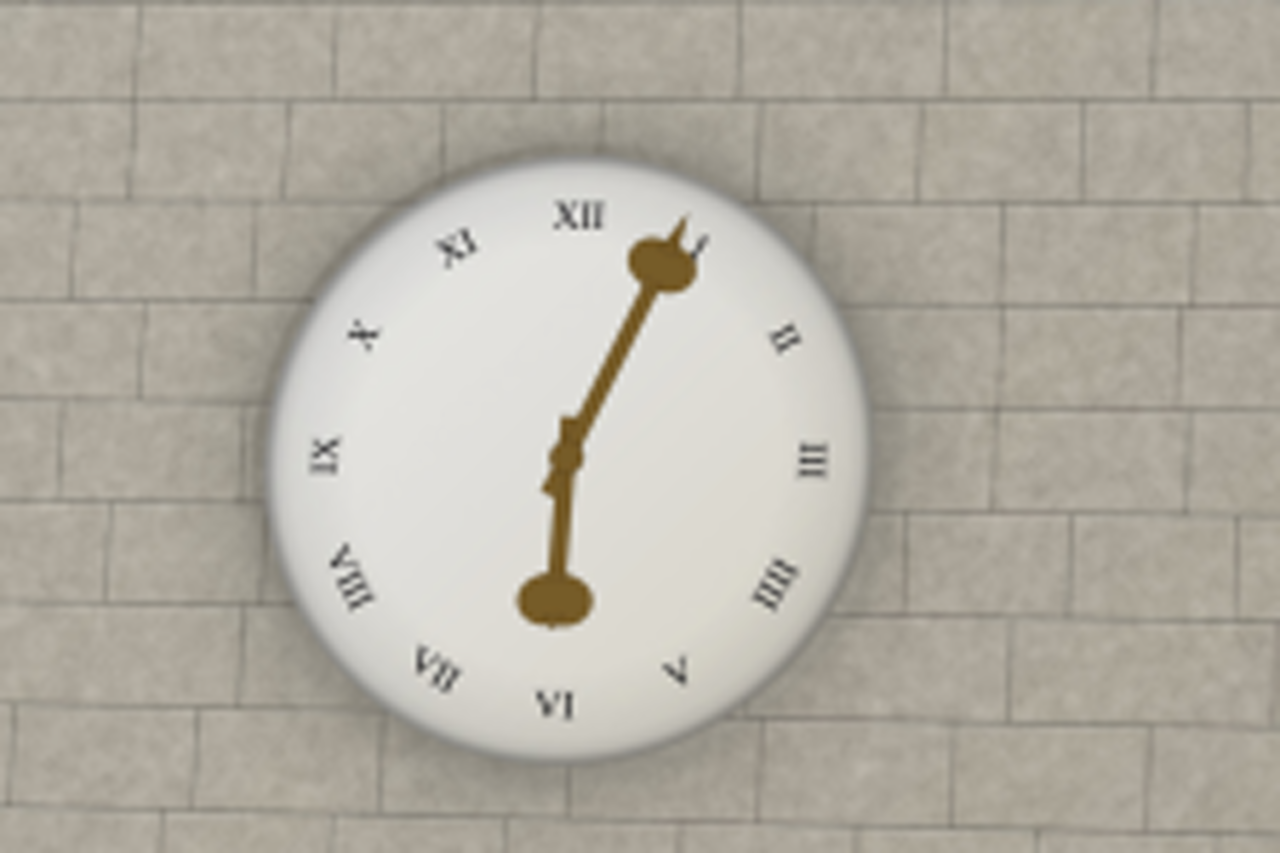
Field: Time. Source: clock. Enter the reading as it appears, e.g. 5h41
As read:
6h04
